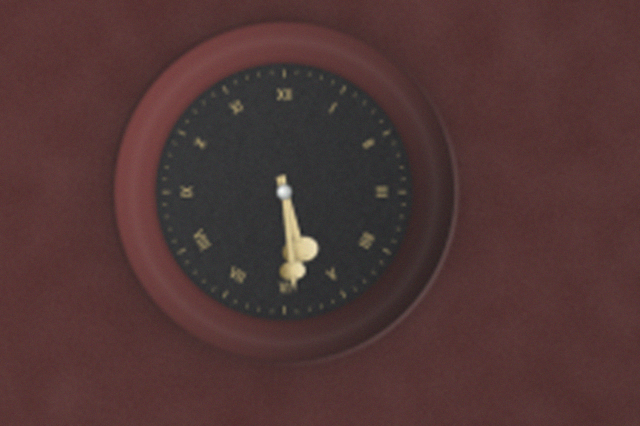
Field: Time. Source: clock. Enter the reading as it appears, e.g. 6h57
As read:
5h29
